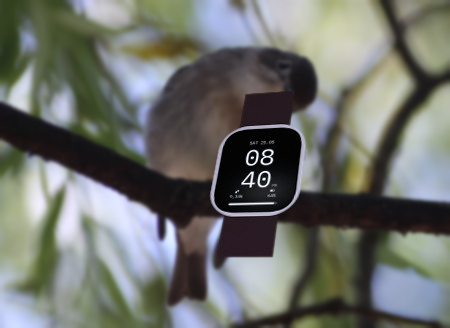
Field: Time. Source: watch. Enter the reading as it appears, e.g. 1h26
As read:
8h40
